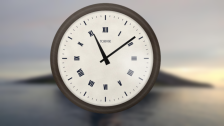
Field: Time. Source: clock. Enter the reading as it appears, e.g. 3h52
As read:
11h09
